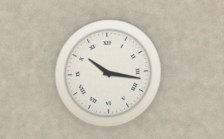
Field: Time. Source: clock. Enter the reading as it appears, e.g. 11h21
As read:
10h17
